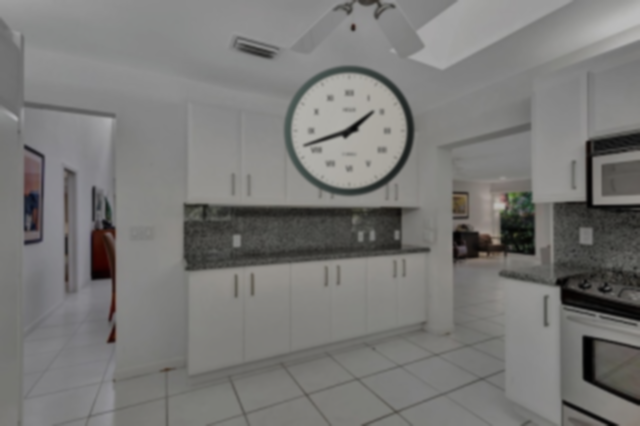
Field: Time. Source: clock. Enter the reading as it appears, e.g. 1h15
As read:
1h42
